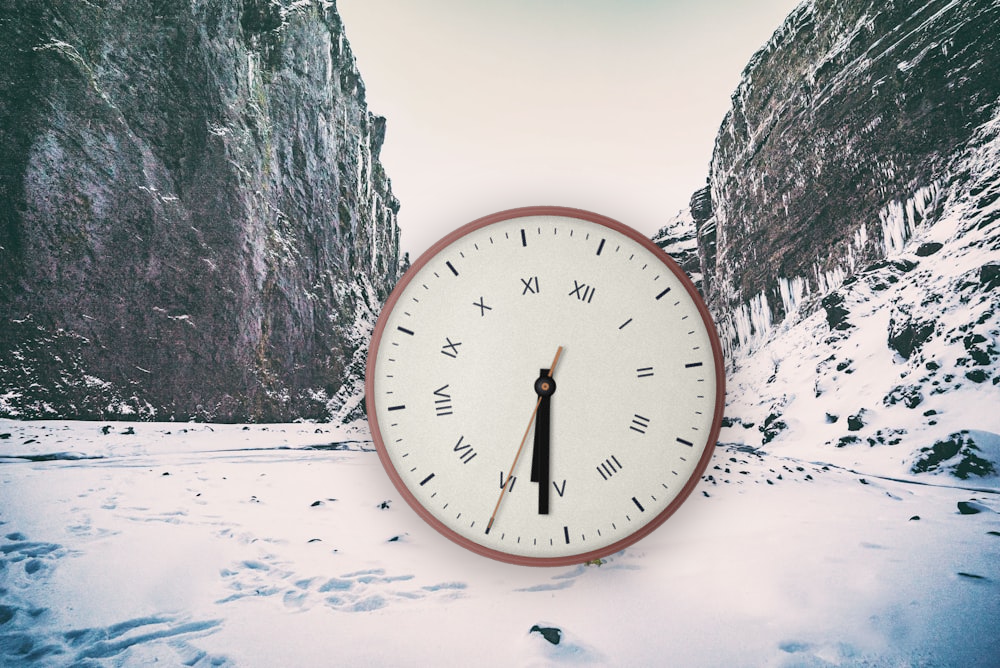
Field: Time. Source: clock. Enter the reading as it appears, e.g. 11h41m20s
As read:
5h26m30s
